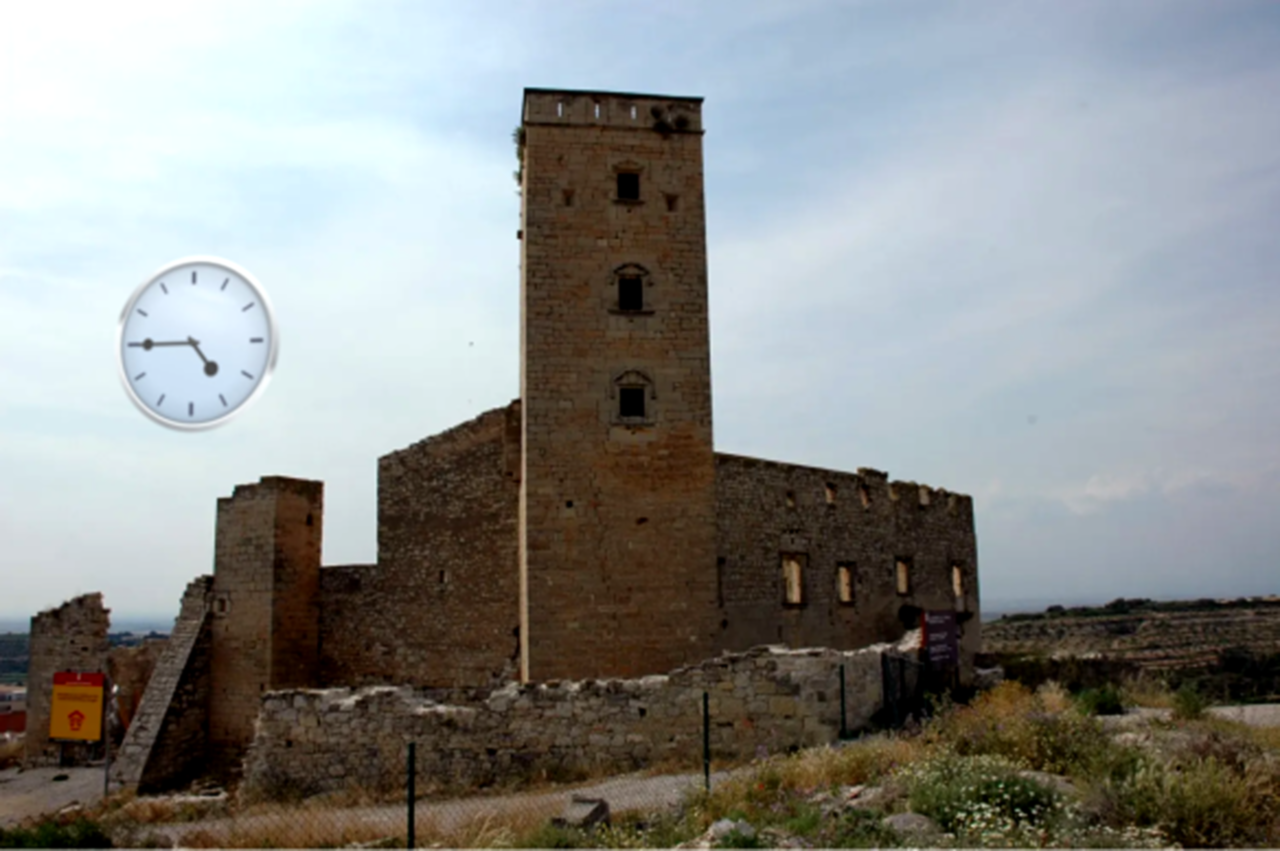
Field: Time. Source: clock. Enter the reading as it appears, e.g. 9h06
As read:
4h45
